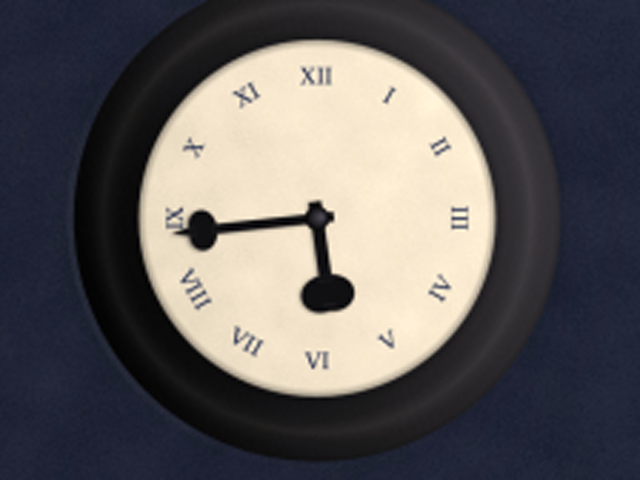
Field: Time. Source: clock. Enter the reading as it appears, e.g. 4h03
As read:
5h44
